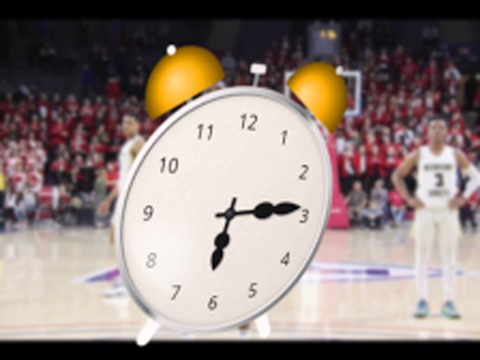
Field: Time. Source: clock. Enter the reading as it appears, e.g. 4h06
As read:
6h14
